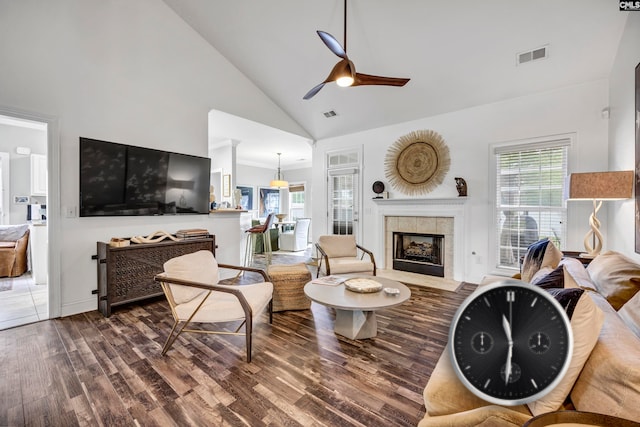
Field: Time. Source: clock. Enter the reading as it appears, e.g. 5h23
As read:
11h31
